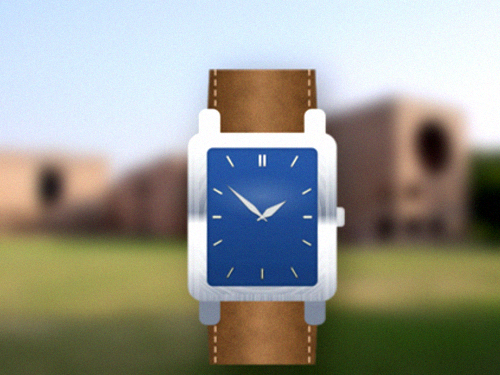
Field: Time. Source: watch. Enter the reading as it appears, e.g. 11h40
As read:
1h52
